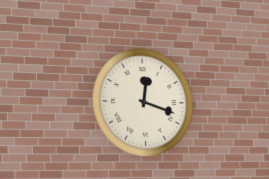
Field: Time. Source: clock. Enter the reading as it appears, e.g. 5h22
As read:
12h18
